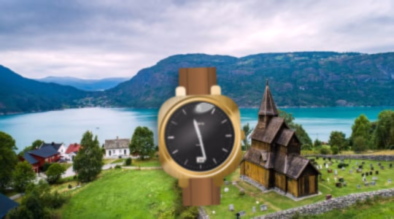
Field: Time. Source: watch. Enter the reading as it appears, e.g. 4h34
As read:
11h28
